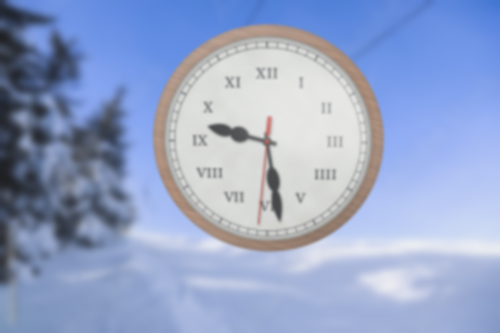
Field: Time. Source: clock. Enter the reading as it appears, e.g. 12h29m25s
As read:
9h28m31s
